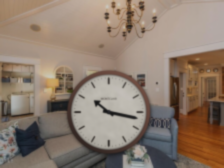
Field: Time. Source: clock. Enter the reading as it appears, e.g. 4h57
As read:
10h17
